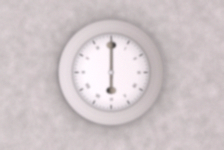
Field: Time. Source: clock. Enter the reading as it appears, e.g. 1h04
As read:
6h00
